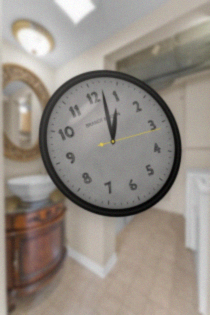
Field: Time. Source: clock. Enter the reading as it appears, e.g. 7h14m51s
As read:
1h02m16s
